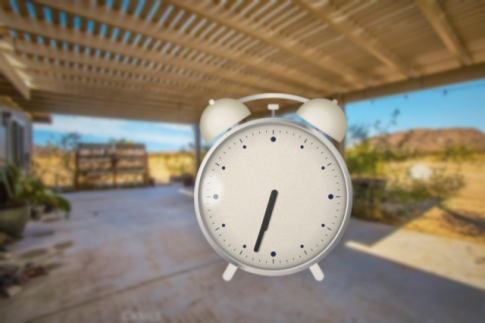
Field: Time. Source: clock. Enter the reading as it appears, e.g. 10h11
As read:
6h33
